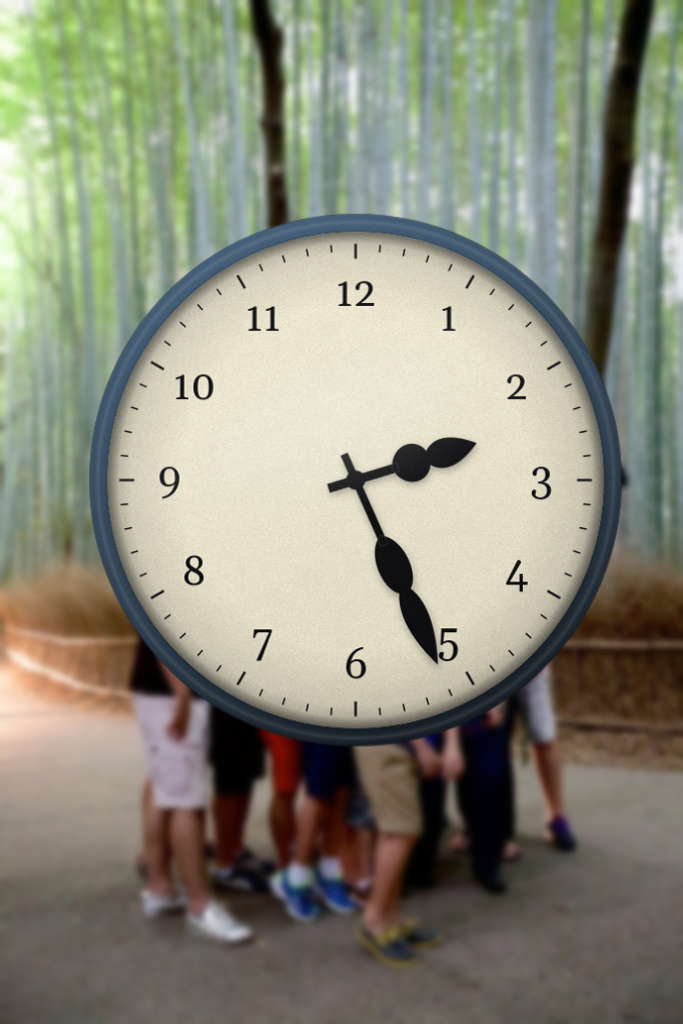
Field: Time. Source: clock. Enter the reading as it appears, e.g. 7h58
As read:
2h26
